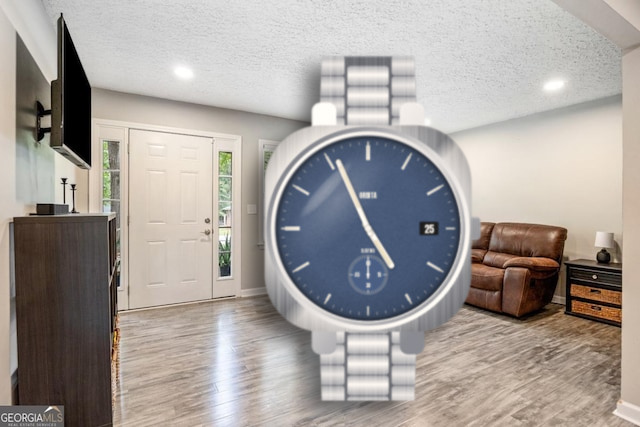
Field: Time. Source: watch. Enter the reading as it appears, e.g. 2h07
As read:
4h56
